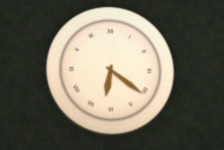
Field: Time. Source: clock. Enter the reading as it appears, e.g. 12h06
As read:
6h21
